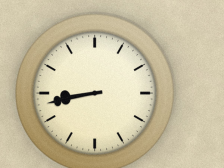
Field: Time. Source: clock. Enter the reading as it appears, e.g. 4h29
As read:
8h43
